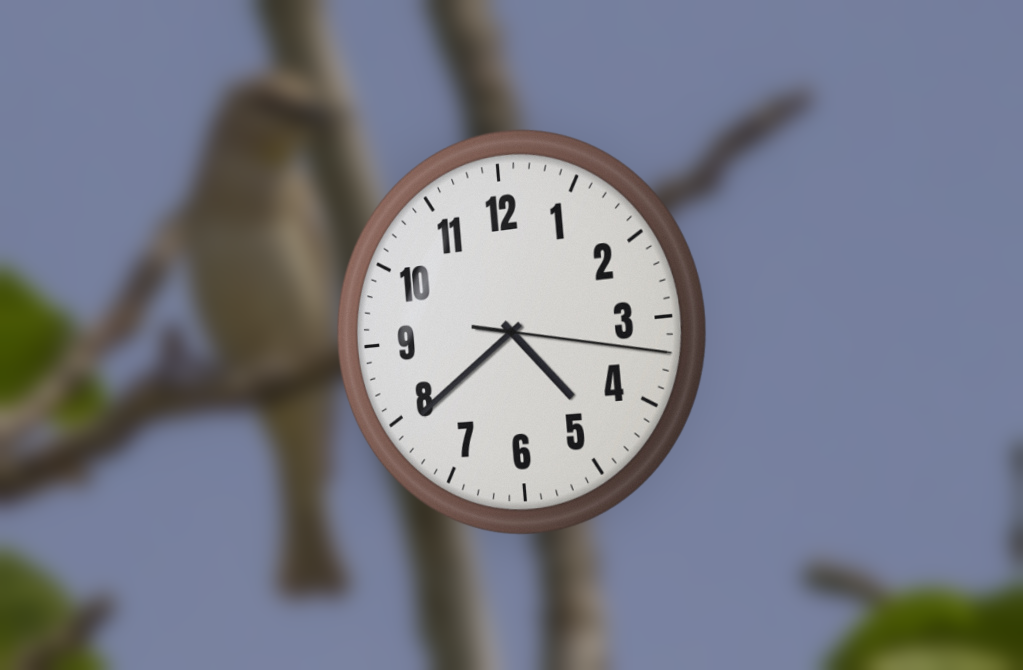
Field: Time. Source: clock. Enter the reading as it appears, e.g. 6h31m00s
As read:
4h39m17s
